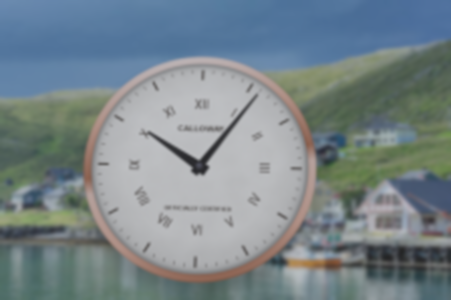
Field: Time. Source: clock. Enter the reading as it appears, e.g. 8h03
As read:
10h06
